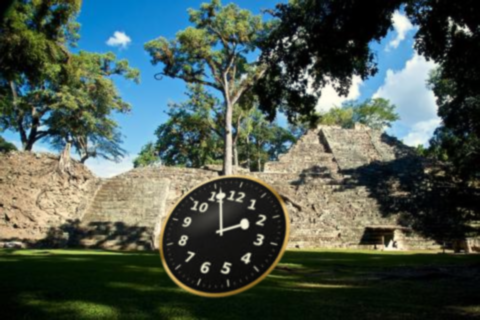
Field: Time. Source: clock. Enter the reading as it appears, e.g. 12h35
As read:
1h56
